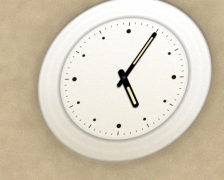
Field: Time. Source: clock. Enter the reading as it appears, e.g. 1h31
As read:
5h05
